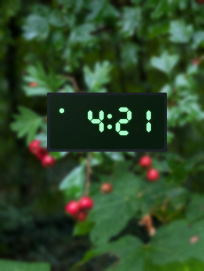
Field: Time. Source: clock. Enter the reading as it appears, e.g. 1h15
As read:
4h21
